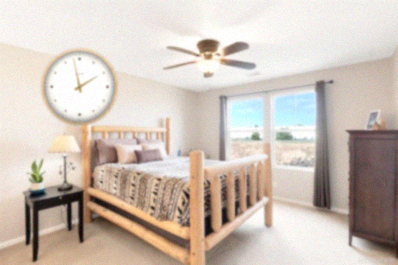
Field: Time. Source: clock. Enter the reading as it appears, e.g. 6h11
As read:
1h58
